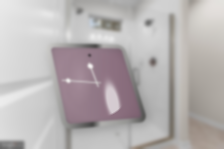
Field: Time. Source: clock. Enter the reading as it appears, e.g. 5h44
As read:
11h46
